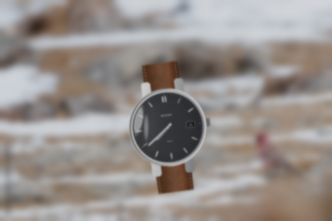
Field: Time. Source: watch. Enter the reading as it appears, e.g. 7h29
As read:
7h39
